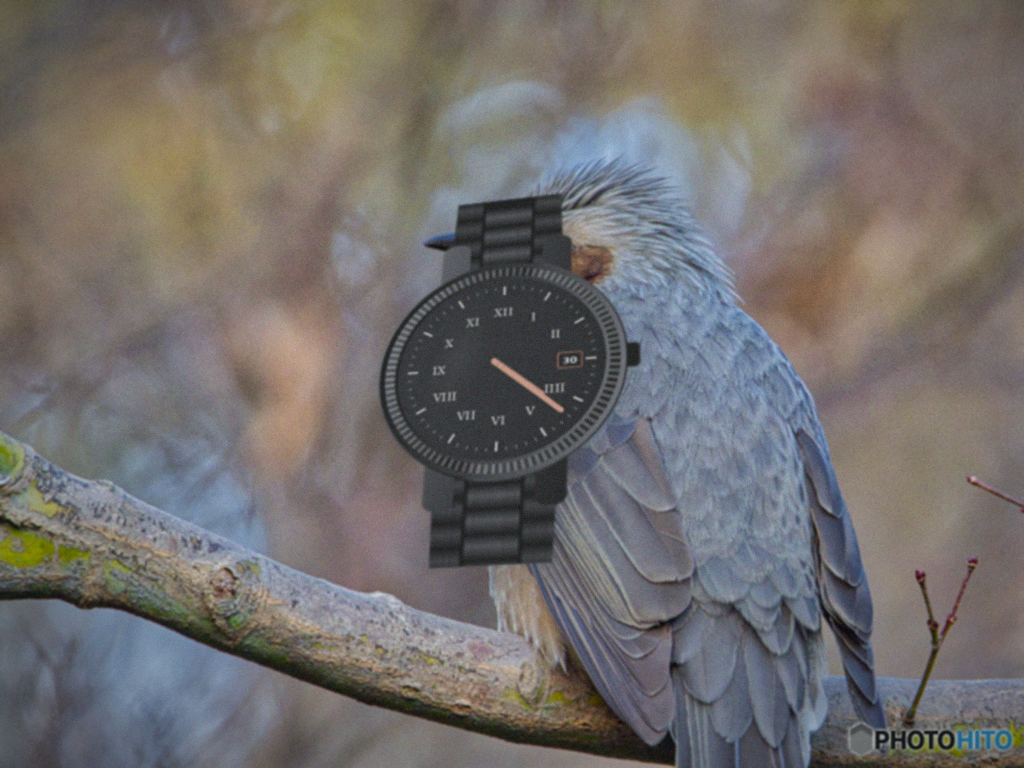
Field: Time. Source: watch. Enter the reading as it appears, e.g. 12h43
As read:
4h22
